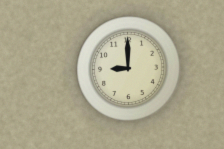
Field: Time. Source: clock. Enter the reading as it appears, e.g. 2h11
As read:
9h00
